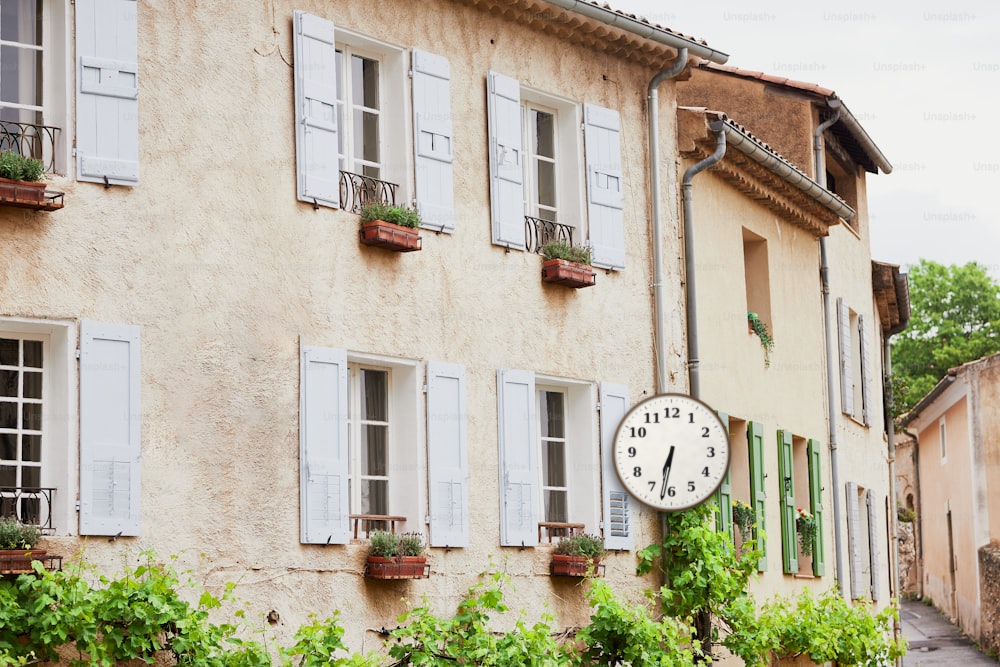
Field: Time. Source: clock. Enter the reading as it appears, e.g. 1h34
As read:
6h32
